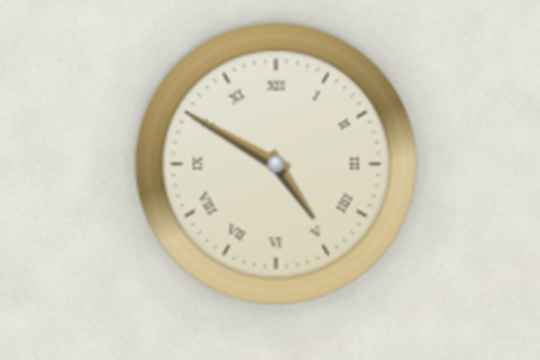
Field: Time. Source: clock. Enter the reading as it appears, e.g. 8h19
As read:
4h50
